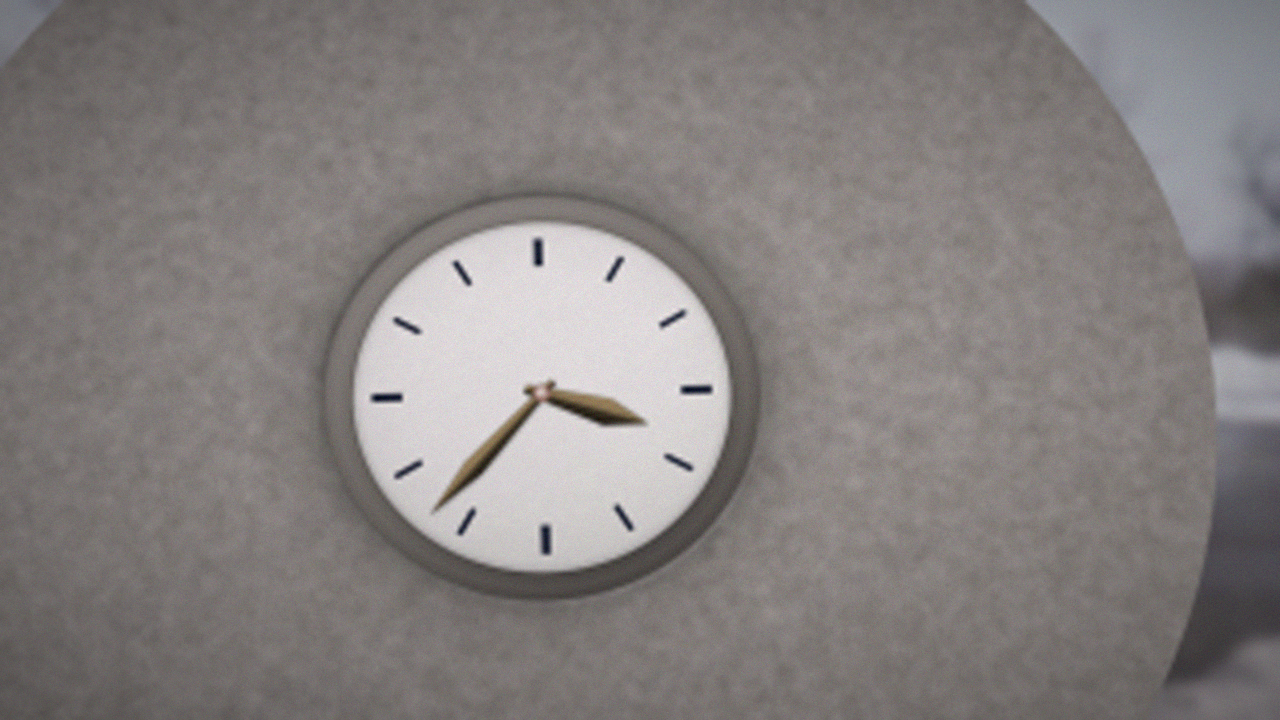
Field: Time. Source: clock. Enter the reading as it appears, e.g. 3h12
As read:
3h37
